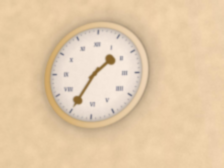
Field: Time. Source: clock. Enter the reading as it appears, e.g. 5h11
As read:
1h35
